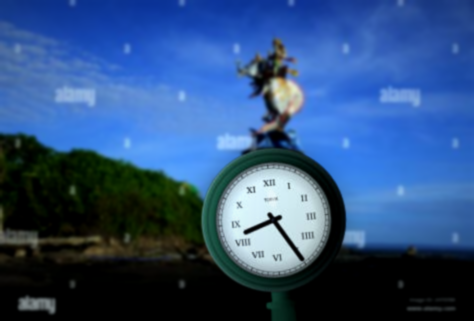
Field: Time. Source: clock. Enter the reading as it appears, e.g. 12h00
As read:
8h25
